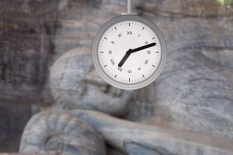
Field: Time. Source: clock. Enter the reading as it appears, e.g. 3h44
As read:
7h12
